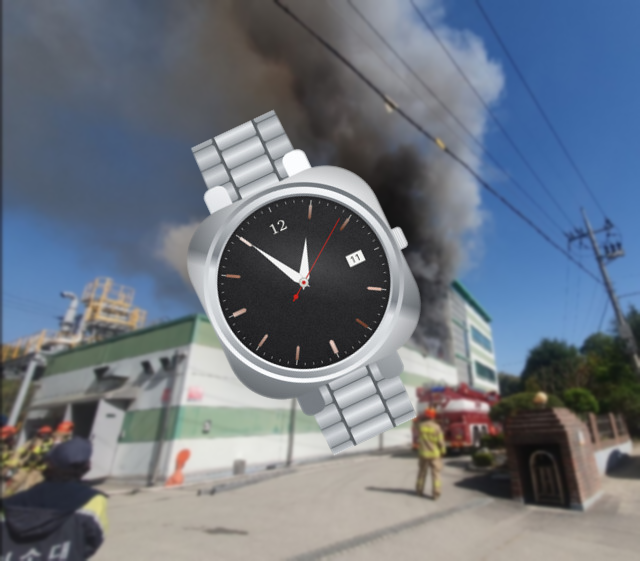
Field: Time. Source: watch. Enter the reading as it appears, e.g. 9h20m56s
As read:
12h55m09s
